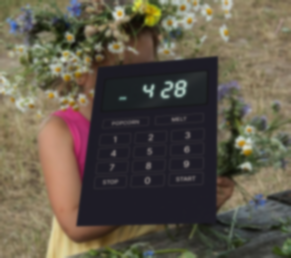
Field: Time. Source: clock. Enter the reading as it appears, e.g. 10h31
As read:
4h28
